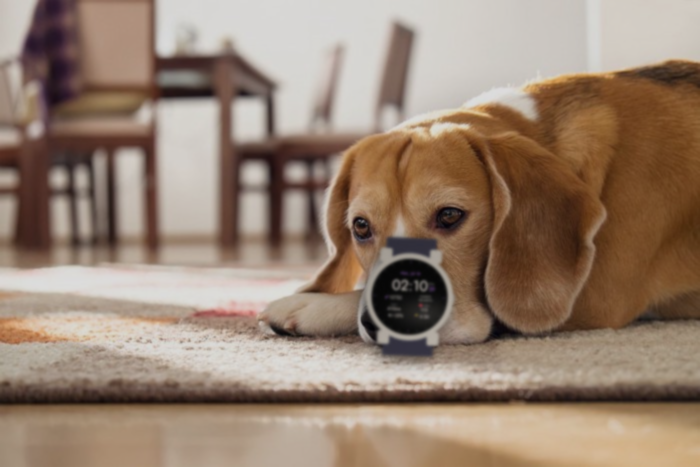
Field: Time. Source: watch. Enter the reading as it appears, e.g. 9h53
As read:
2h10
